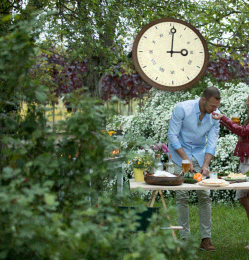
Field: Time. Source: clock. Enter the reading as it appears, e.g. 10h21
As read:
3h01
